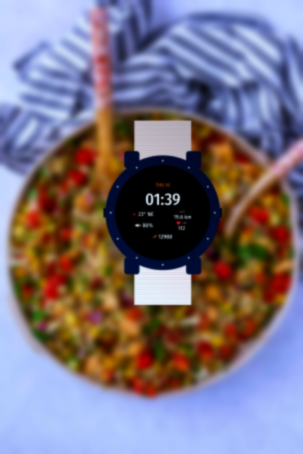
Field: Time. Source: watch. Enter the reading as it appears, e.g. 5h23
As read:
1h39
